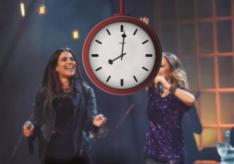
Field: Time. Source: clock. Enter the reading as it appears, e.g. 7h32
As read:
8h01
